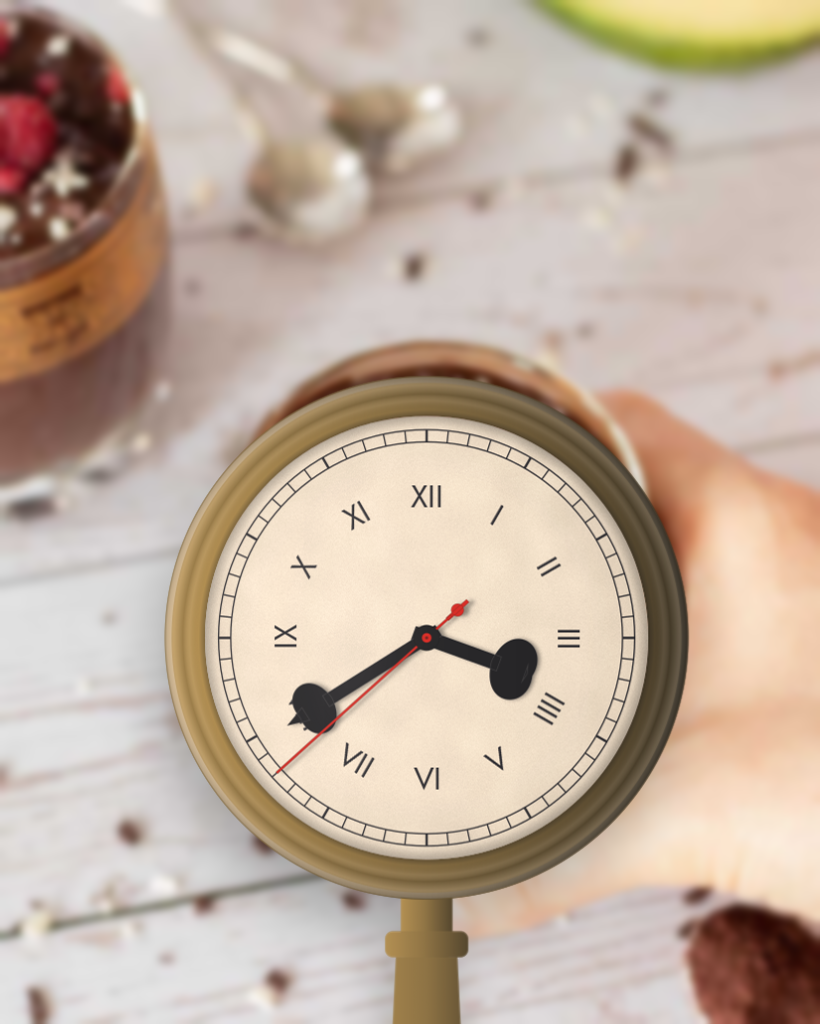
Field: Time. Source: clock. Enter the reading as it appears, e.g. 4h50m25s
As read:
3h39m38s
